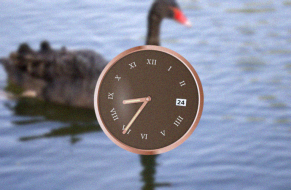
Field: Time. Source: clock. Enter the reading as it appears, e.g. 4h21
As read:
8h35
